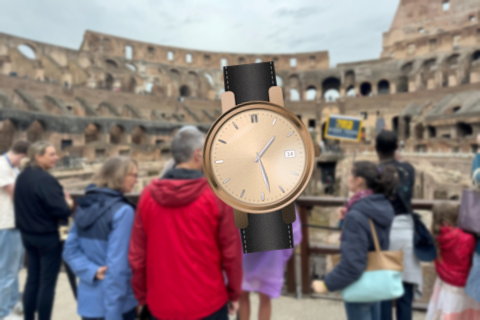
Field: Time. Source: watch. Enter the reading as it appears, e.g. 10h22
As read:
1h28
